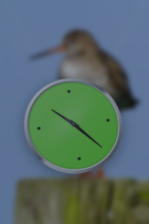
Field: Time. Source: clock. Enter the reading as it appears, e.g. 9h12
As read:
10h23
